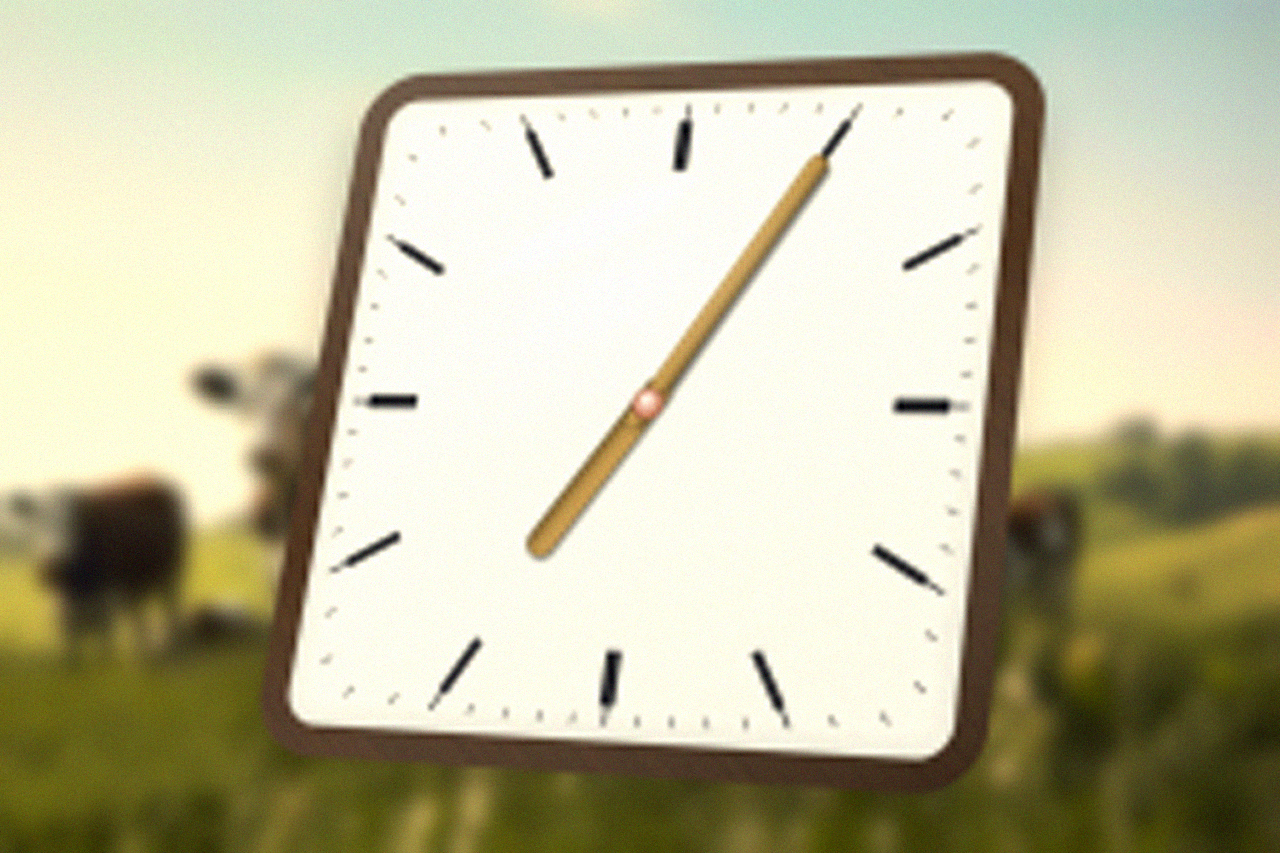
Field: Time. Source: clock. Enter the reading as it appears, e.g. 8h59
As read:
7h05
